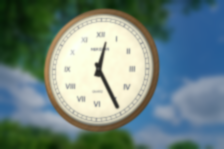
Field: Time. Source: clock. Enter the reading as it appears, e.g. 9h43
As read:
12h25
